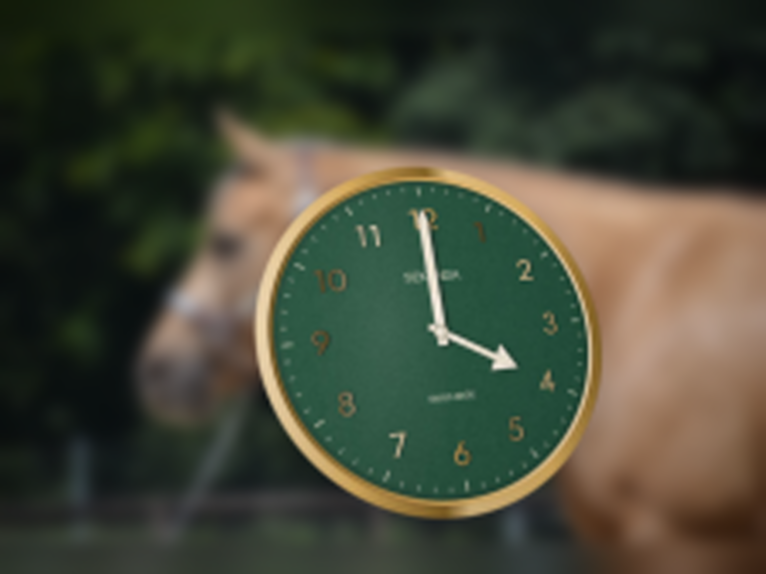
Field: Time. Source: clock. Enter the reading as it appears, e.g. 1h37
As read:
4h00
